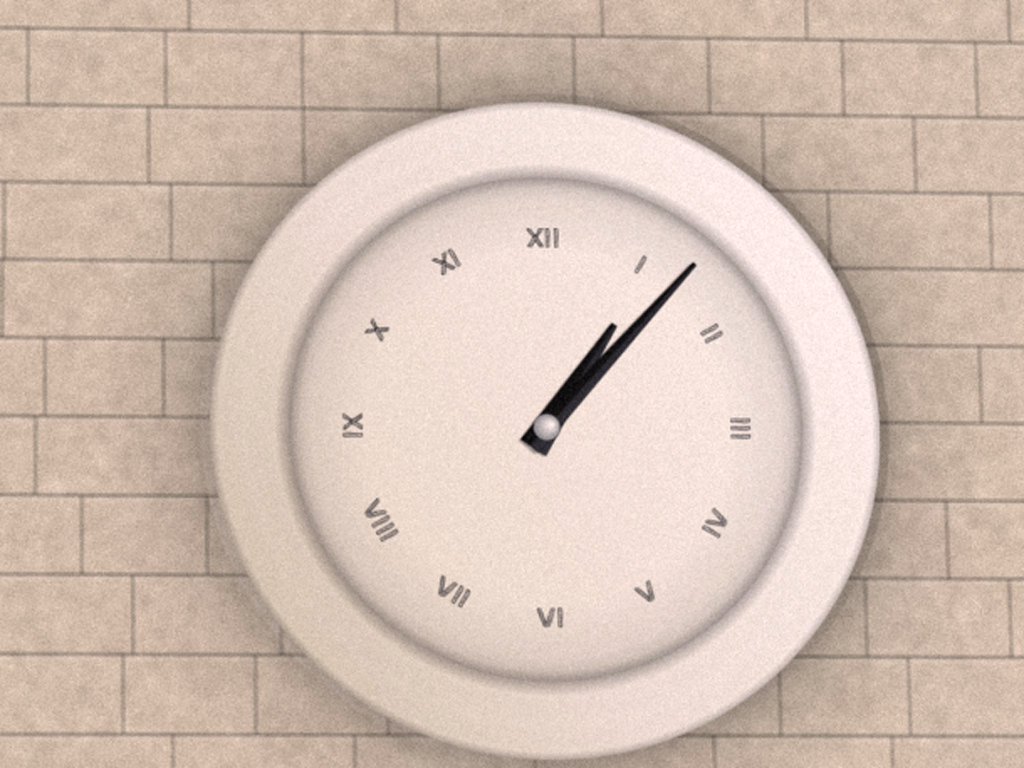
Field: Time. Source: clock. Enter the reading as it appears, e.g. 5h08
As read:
1h07
